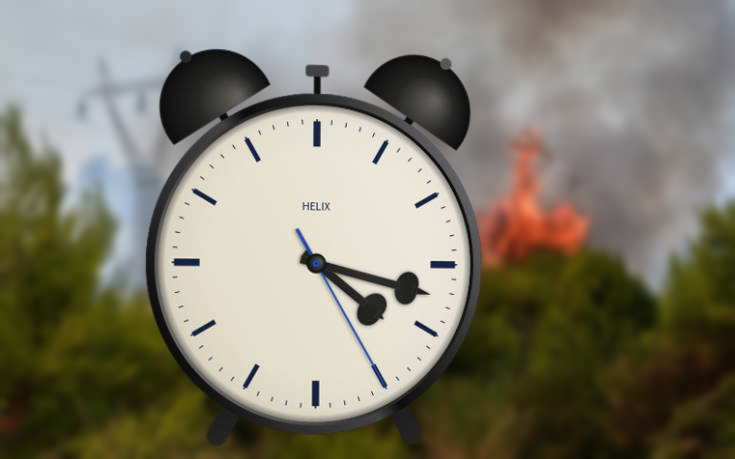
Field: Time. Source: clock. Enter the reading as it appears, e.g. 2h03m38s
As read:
4h17m25s
